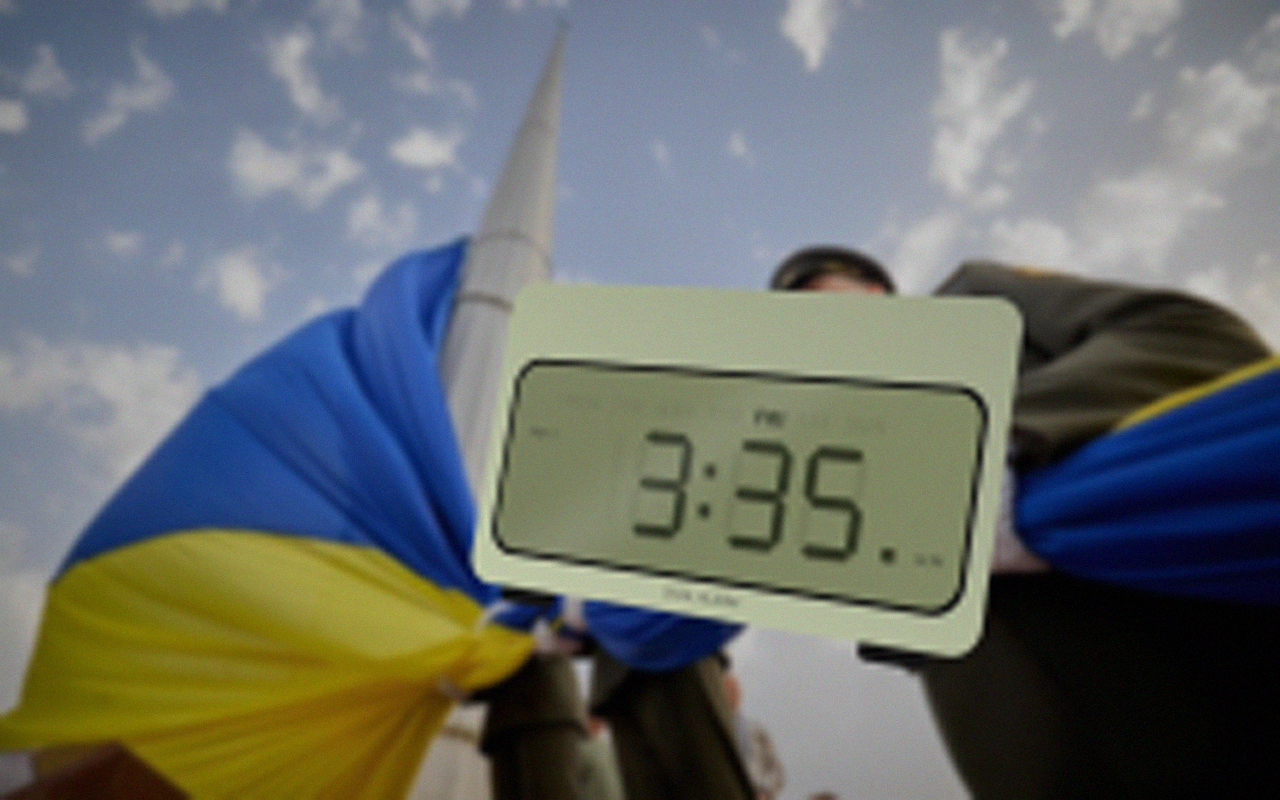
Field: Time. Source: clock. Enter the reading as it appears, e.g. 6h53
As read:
3h35
